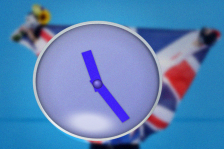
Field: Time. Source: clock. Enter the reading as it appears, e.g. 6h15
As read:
11h24
